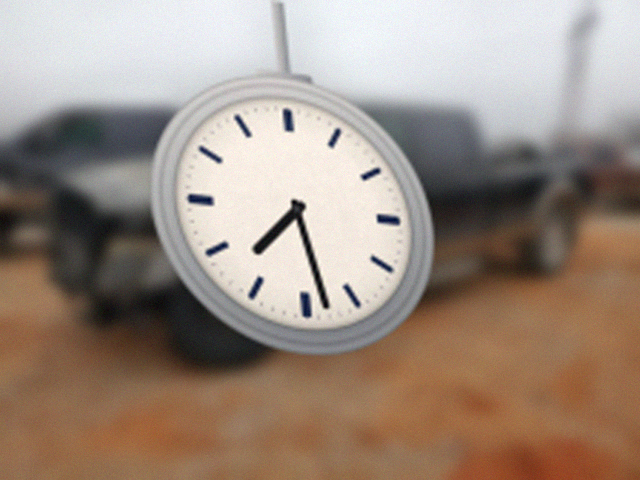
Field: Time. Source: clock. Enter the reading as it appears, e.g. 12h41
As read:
7h28
